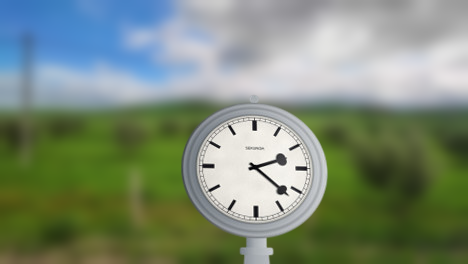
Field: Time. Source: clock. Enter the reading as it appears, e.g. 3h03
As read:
2h22
